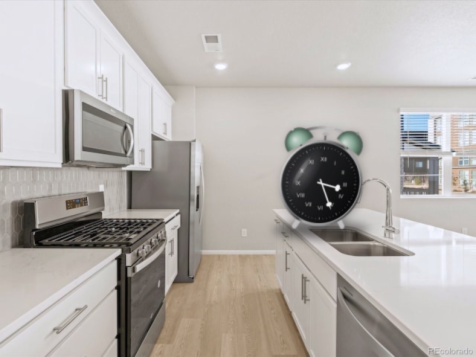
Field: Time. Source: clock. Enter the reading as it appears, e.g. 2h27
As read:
3h26
